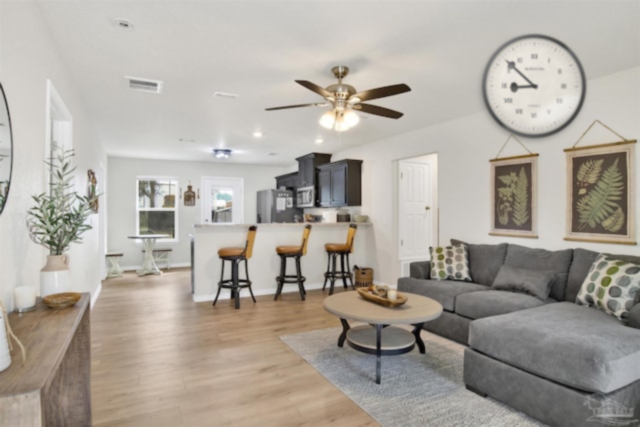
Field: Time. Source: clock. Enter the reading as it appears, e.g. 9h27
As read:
8h52
